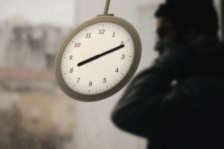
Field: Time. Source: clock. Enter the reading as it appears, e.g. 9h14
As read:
8h11
